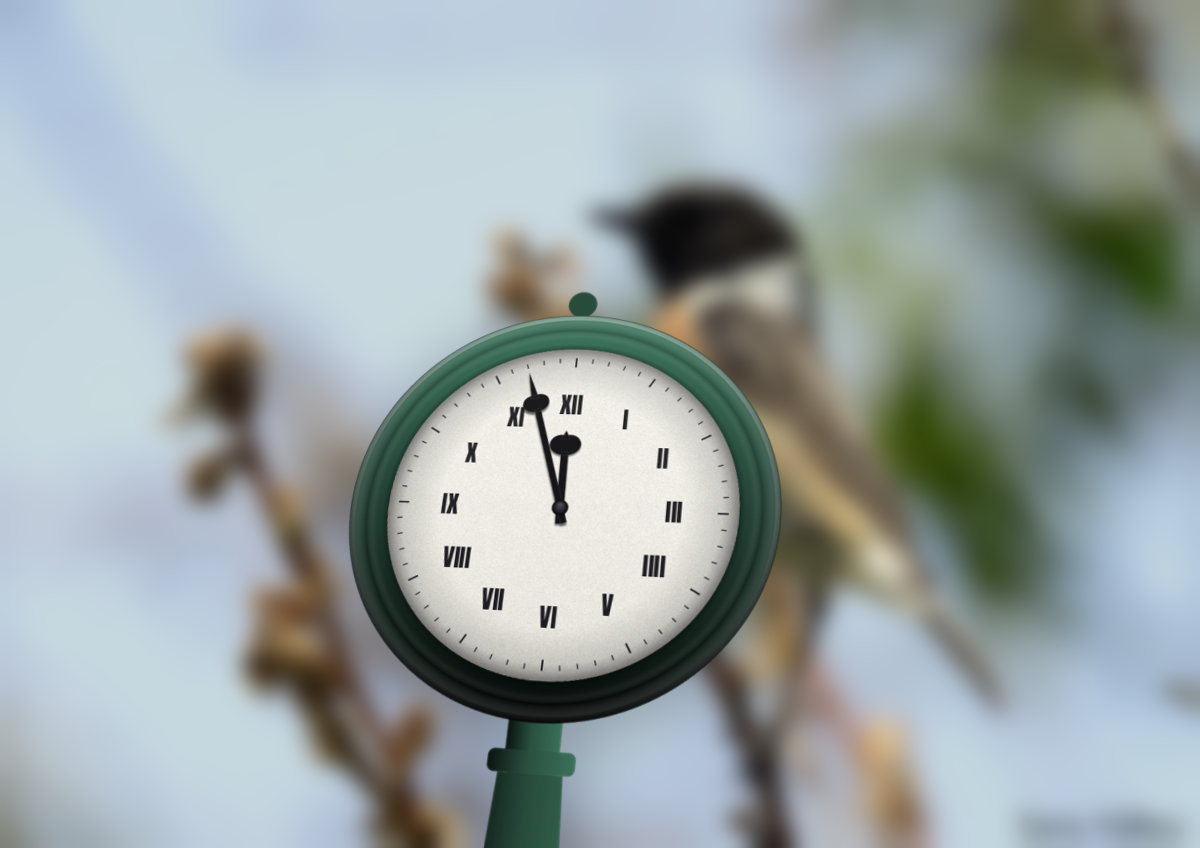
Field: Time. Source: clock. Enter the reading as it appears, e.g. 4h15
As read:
11h57
